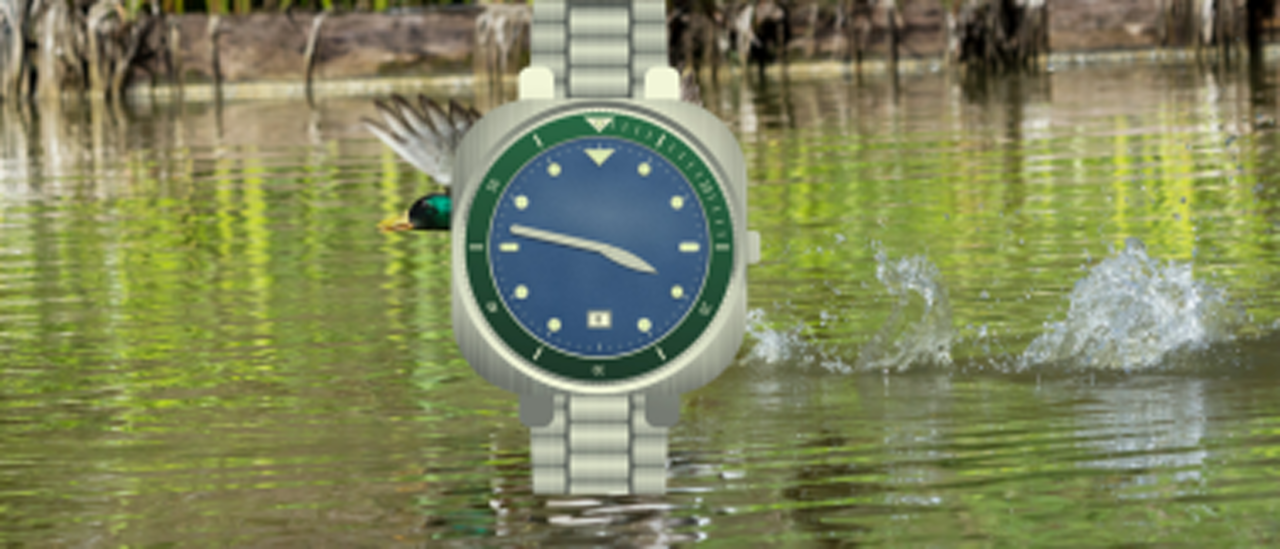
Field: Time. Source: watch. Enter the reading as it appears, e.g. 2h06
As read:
3h47
